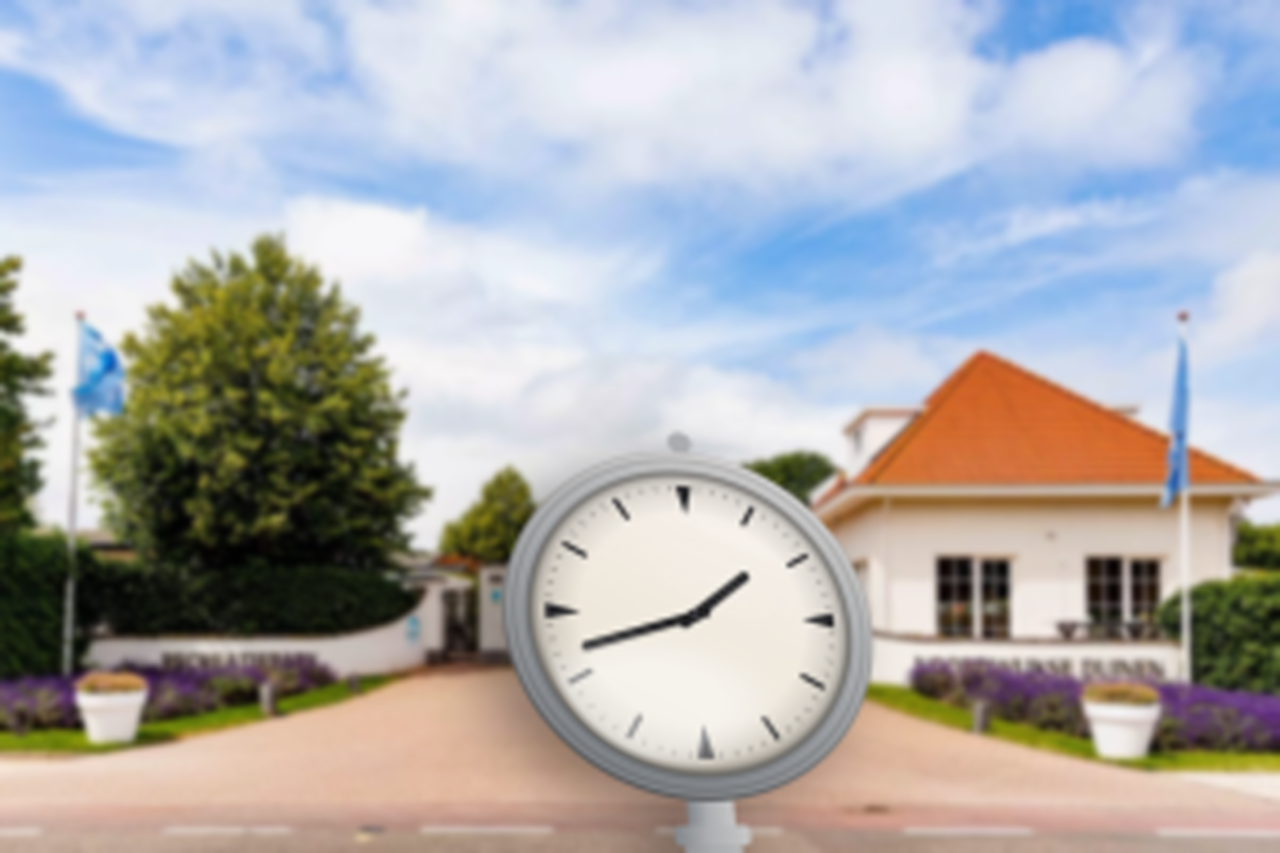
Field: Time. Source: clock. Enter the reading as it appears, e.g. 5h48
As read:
1h42
